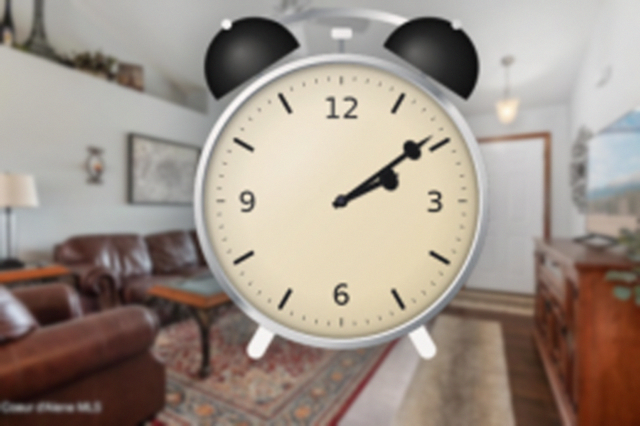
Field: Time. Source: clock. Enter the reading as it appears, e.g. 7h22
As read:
2h09
